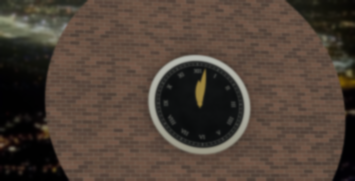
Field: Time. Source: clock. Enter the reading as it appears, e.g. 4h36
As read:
12h02
